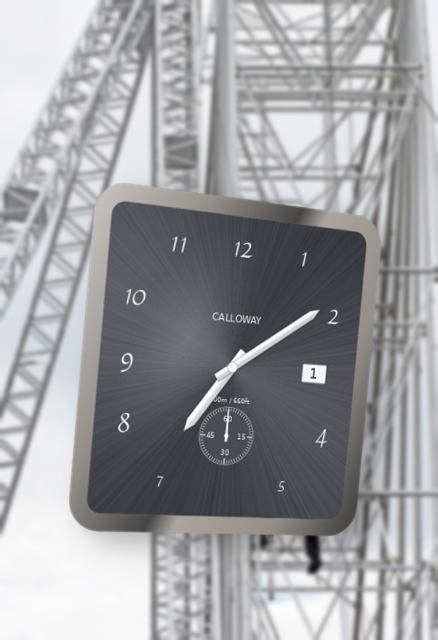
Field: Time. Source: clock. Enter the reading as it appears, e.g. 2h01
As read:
7h09
